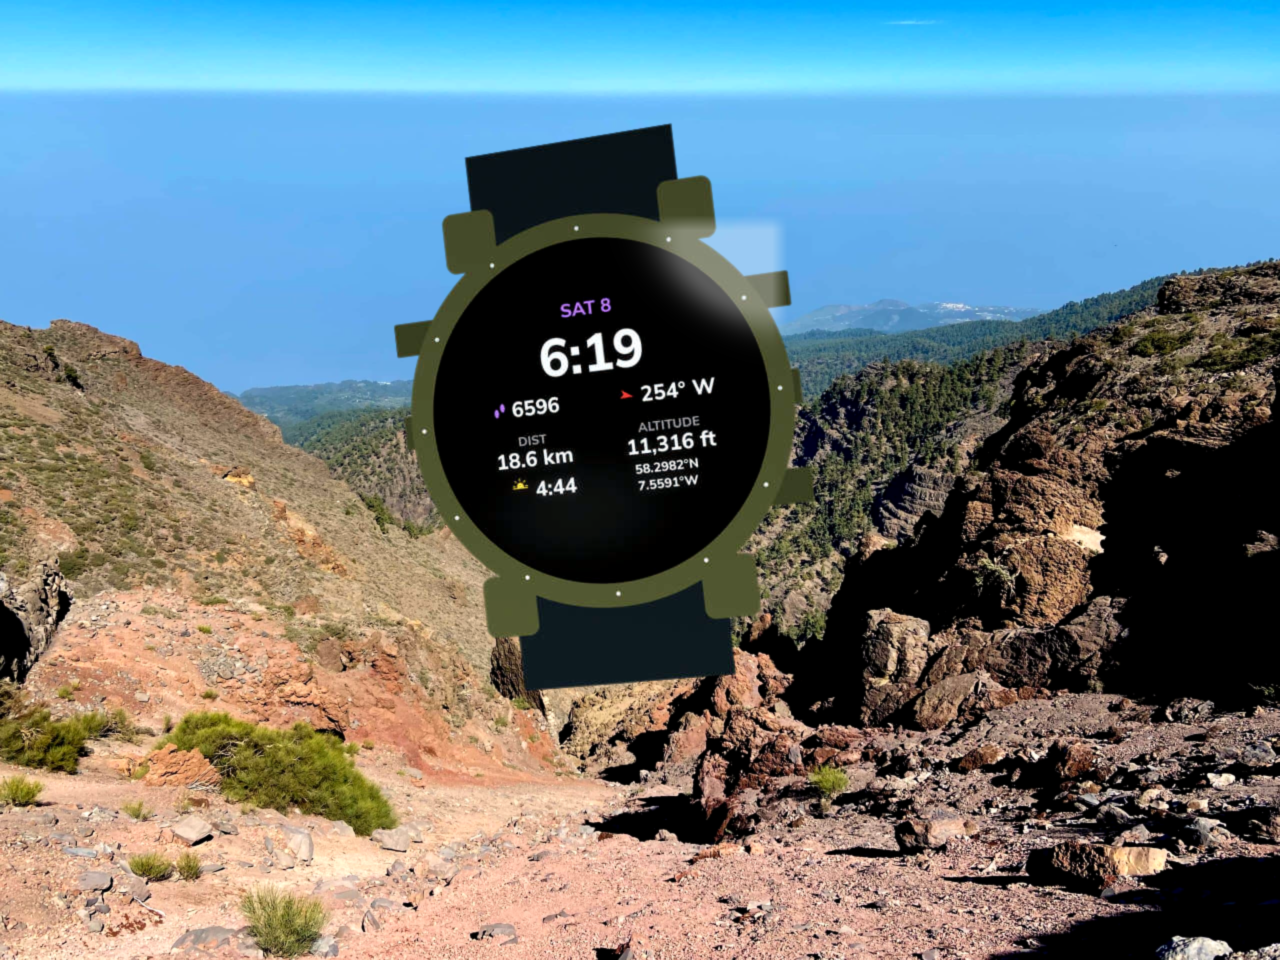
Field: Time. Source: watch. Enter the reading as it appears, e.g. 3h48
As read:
6h19
